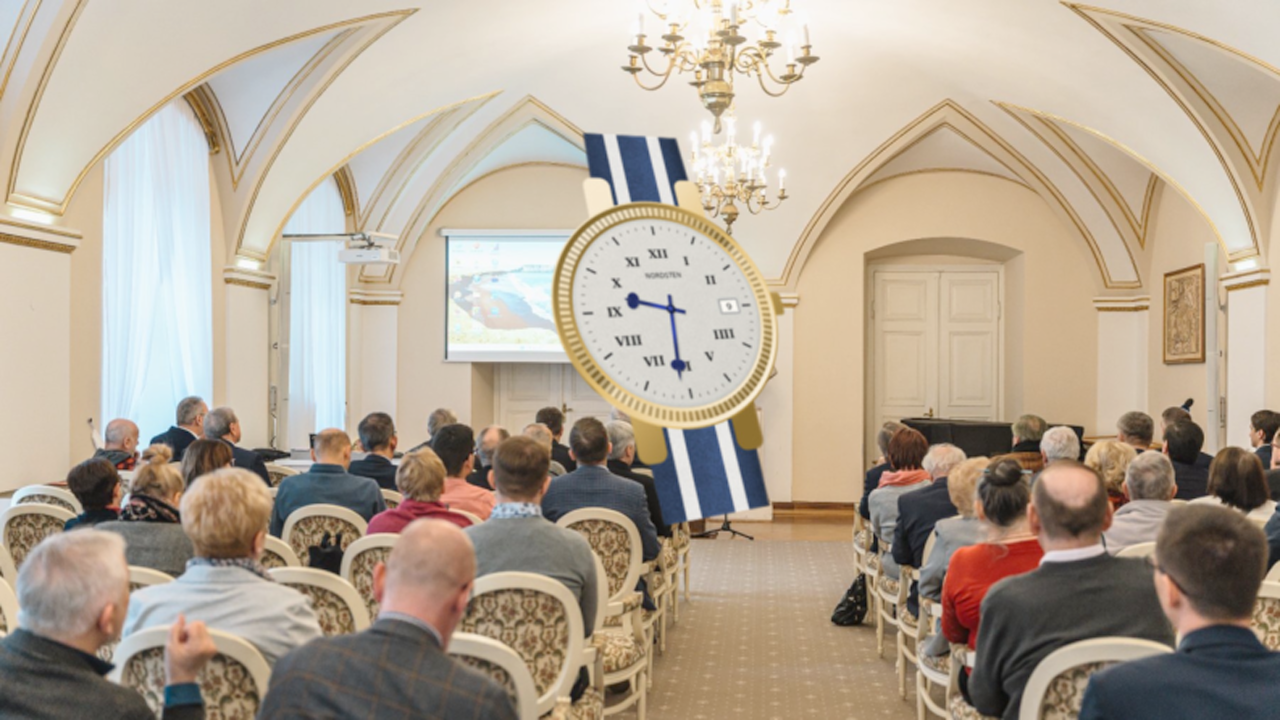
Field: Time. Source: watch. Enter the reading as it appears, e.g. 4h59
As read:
9h31
